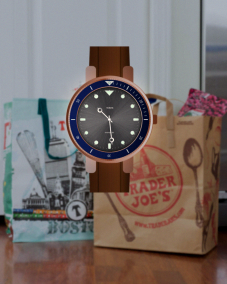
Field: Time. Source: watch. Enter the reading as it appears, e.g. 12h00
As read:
10h29
